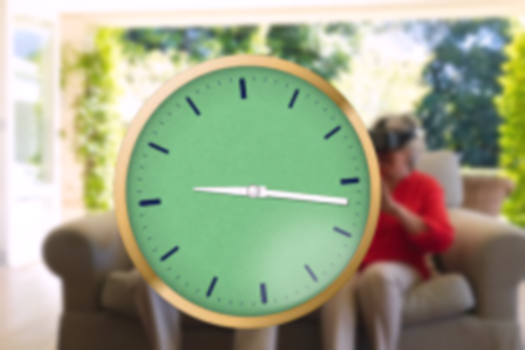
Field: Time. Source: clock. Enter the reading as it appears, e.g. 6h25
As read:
9h17
